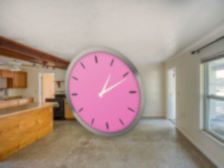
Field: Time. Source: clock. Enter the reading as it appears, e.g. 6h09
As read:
1h11
